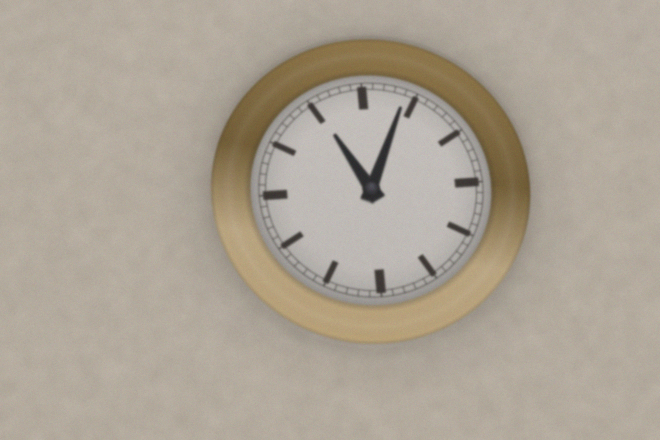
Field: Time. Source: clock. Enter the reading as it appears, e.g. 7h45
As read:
11h04
